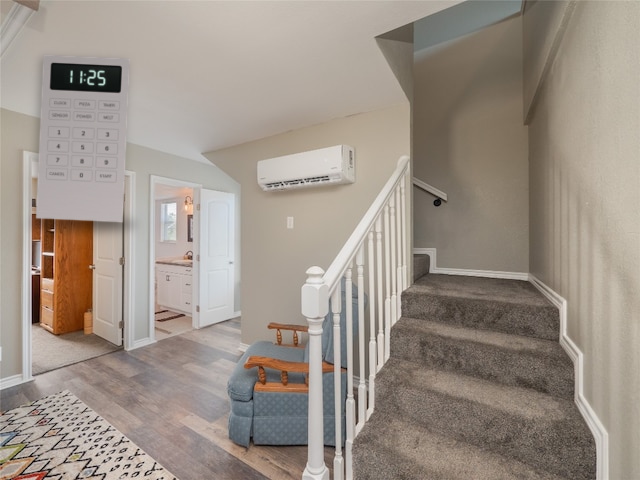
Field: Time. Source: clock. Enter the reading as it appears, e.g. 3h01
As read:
11h25
